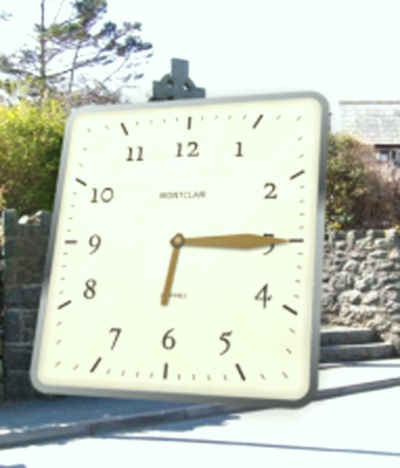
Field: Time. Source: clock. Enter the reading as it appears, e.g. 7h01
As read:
6h15
